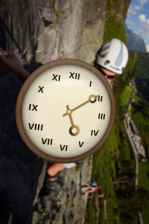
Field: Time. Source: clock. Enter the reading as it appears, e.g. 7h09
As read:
5h09
